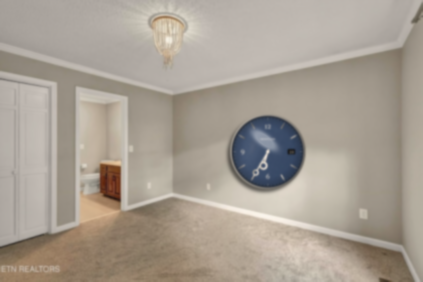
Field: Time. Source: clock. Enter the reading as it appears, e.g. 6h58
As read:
6h35
